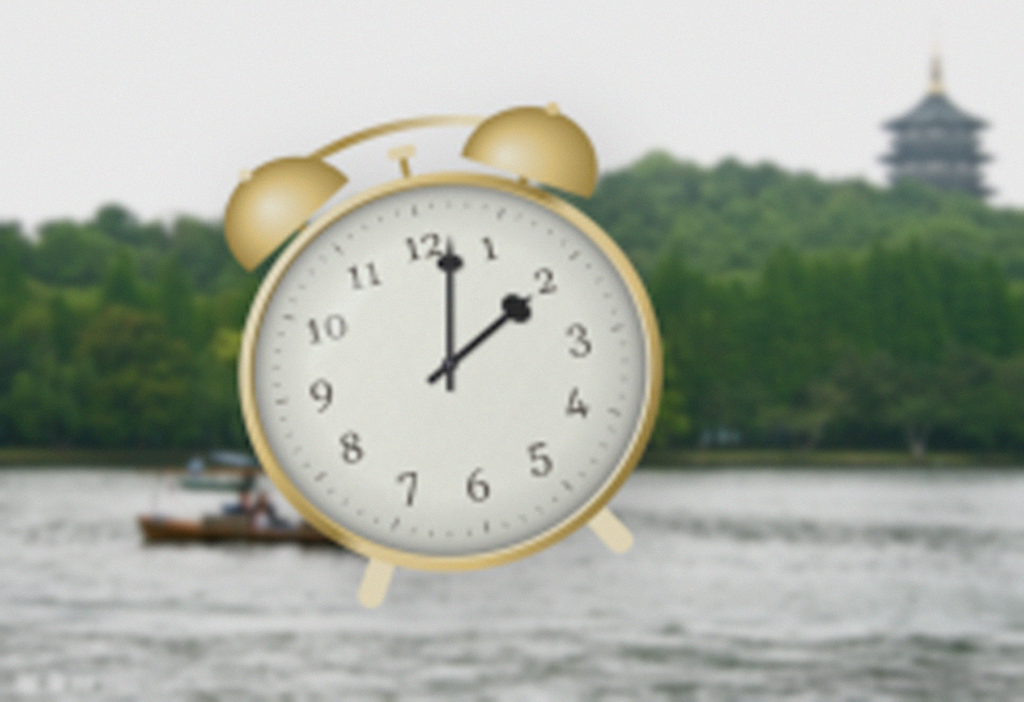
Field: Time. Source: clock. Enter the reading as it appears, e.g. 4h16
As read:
2h02
